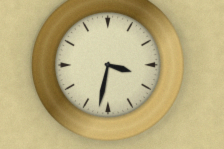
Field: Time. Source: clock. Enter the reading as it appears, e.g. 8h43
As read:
3h32
